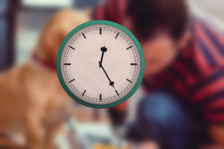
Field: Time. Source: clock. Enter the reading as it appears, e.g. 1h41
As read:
12h25
